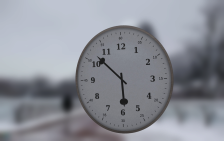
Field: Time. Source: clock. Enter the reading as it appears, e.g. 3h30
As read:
5h52
